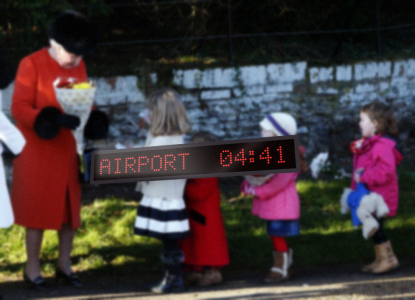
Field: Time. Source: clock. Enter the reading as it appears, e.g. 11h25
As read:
4h41
